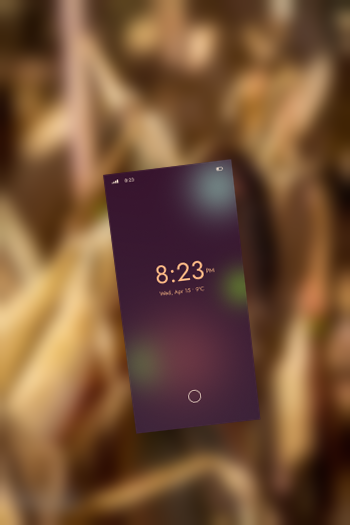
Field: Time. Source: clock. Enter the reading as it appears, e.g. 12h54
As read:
8h23
